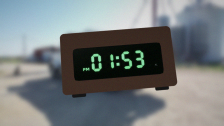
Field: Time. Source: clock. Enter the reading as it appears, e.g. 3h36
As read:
1h53
